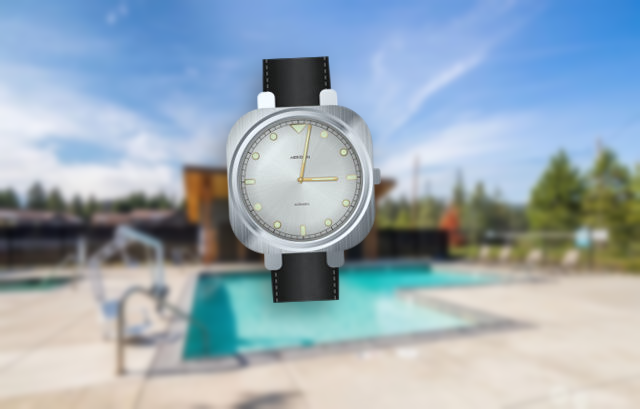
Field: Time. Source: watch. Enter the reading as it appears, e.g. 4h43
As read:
3h02
